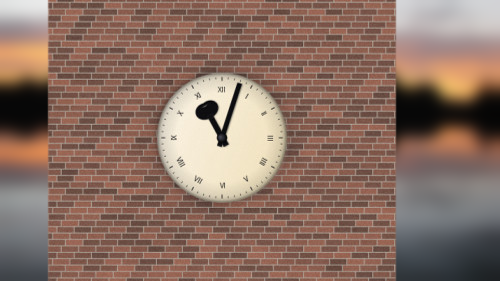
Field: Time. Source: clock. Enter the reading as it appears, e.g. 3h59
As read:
11h03
